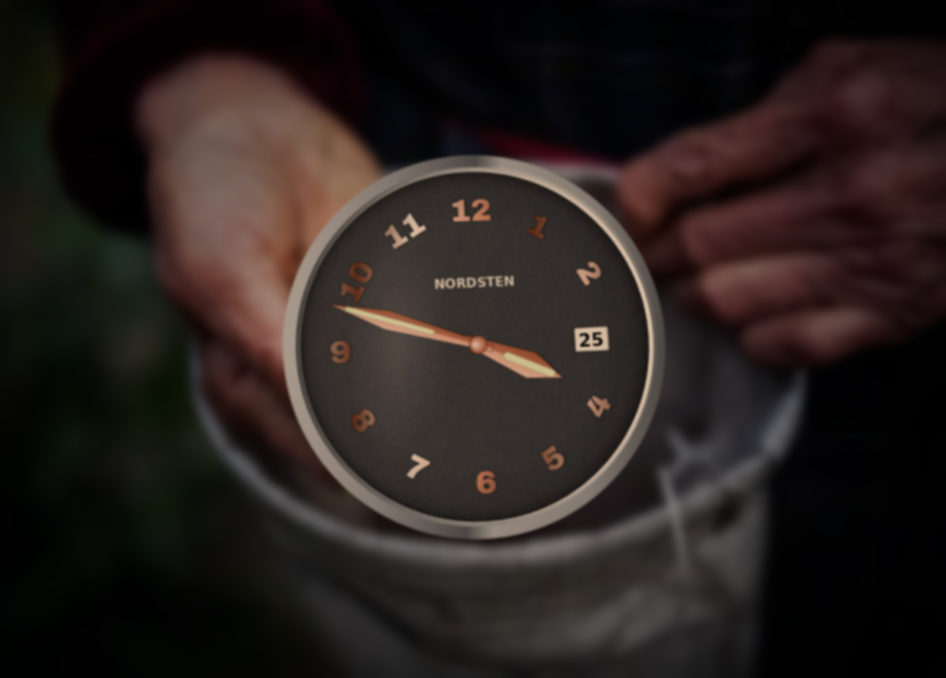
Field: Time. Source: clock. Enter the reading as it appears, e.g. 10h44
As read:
3h48
